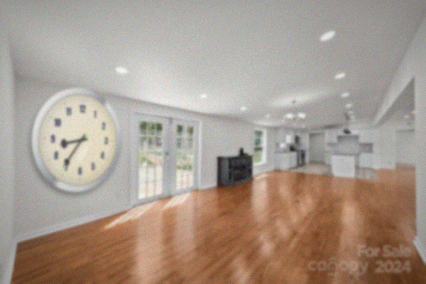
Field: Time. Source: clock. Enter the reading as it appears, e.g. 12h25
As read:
8h36
